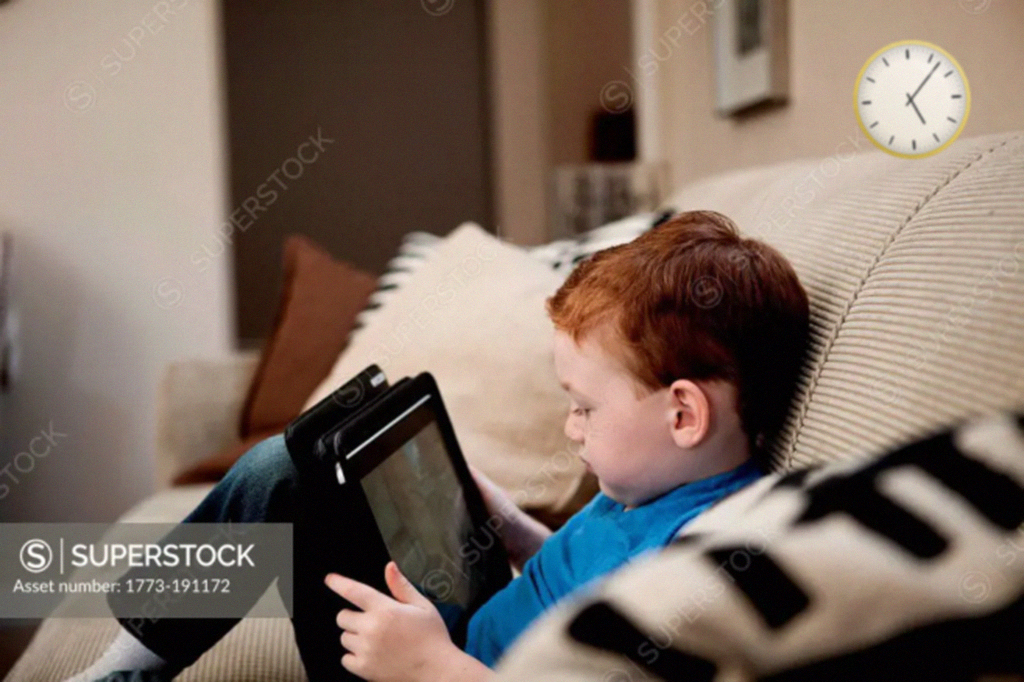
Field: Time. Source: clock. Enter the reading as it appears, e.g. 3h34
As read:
5h07
